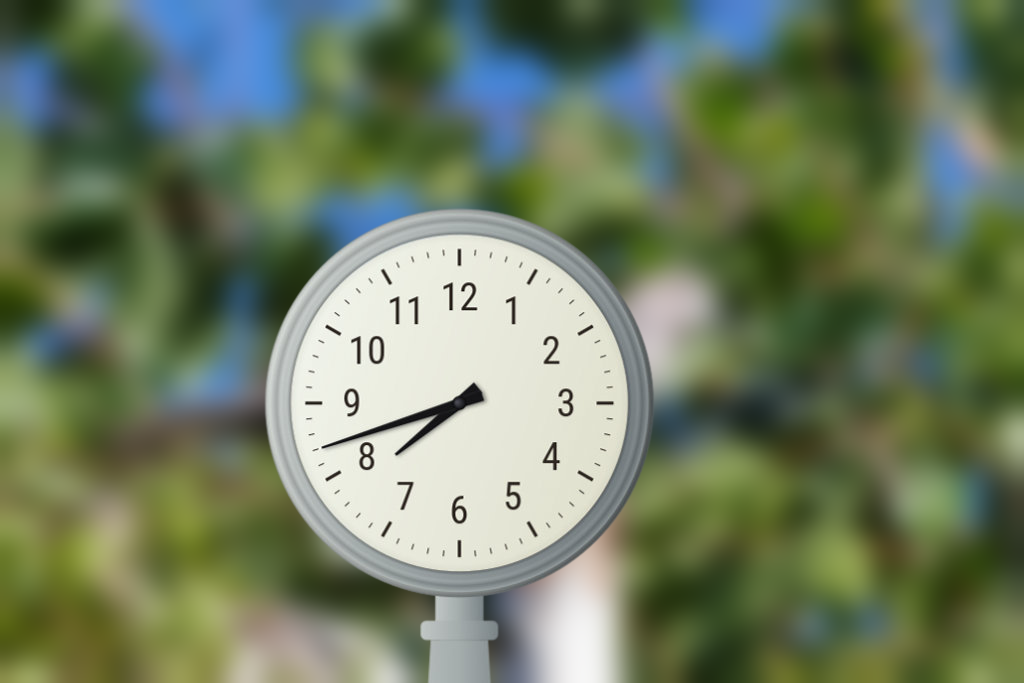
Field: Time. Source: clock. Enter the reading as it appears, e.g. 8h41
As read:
7h42
